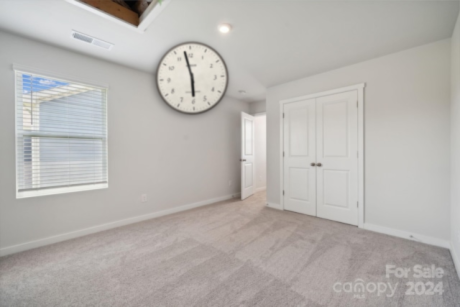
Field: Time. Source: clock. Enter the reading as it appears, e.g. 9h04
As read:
5h58
